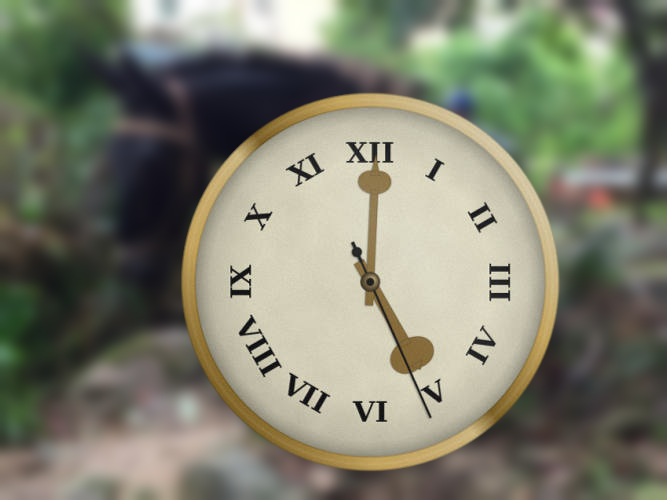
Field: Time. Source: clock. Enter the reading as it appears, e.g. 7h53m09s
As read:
5h00m26s
